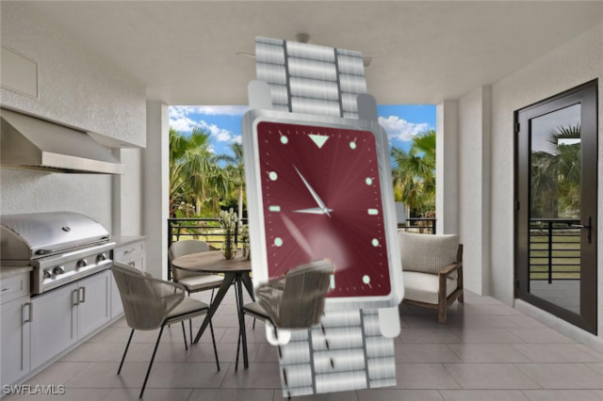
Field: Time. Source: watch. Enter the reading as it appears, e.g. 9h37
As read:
8h54
